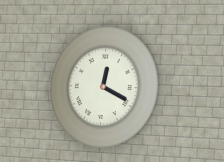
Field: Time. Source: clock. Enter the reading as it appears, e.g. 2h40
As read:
12h19
